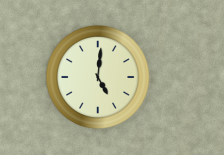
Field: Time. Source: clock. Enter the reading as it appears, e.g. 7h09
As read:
5h01
